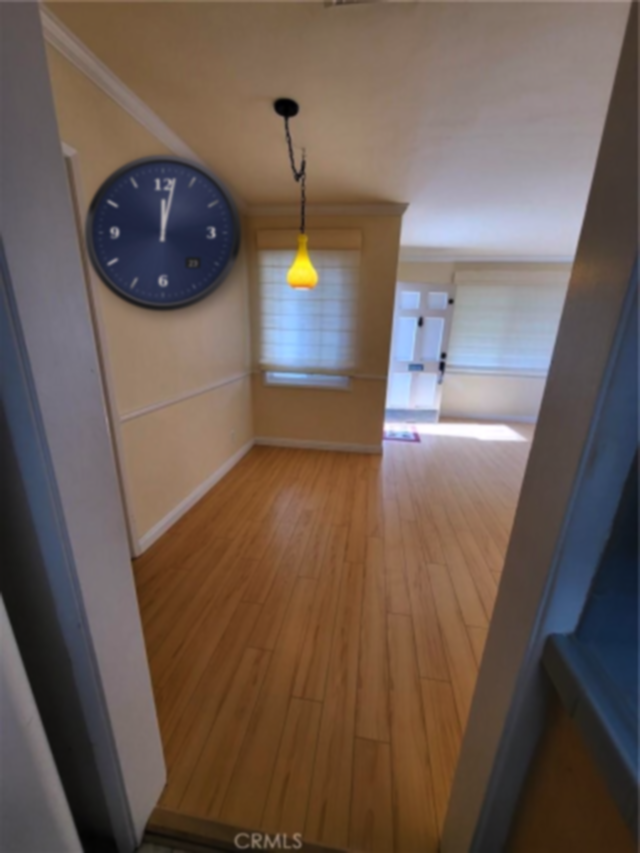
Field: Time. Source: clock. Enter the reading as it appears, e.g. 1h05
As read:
12h02
